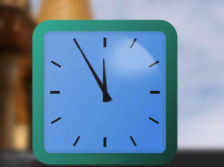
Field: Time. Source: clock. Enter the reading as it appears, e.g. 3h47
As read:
11h55
